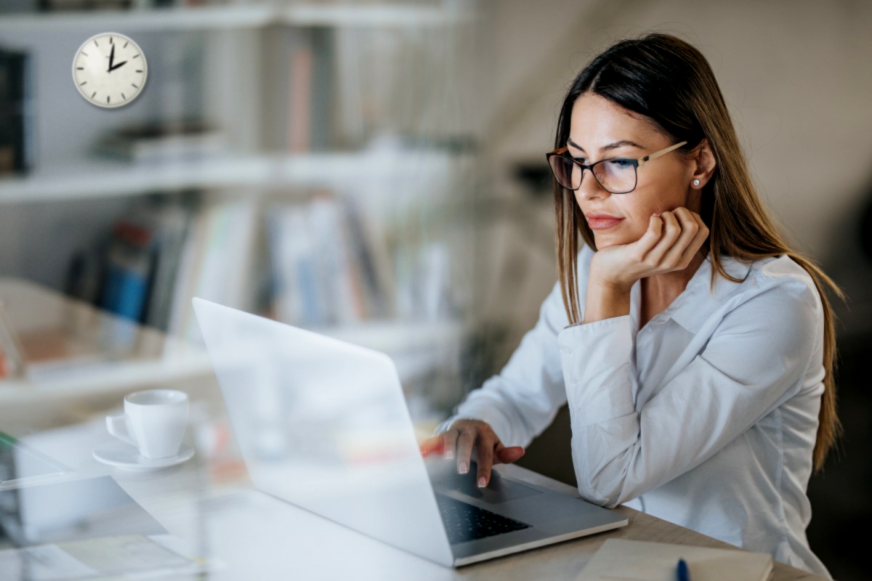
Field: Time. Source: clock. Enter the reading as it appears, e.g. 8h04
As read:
2h01
